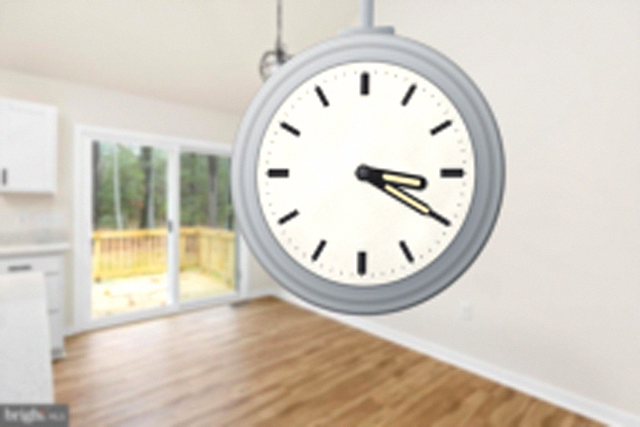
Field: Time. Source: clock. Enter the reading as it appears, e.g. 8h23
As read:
3h20
